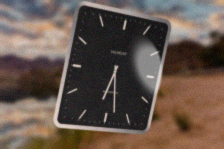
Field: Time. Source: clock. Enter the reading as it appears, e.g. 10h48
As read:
6h28
